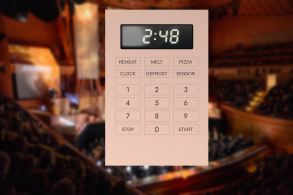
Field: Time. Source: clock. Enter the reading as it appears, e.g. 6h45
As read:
2h48
